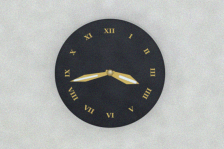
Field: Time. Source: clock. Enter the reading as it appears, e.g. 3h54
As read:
3h43
